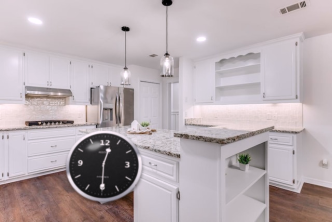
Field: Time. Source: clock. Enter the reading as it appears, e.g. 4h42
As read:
12h30
